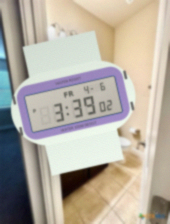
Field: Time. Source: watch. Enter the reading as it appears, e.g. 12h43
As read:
3h39
